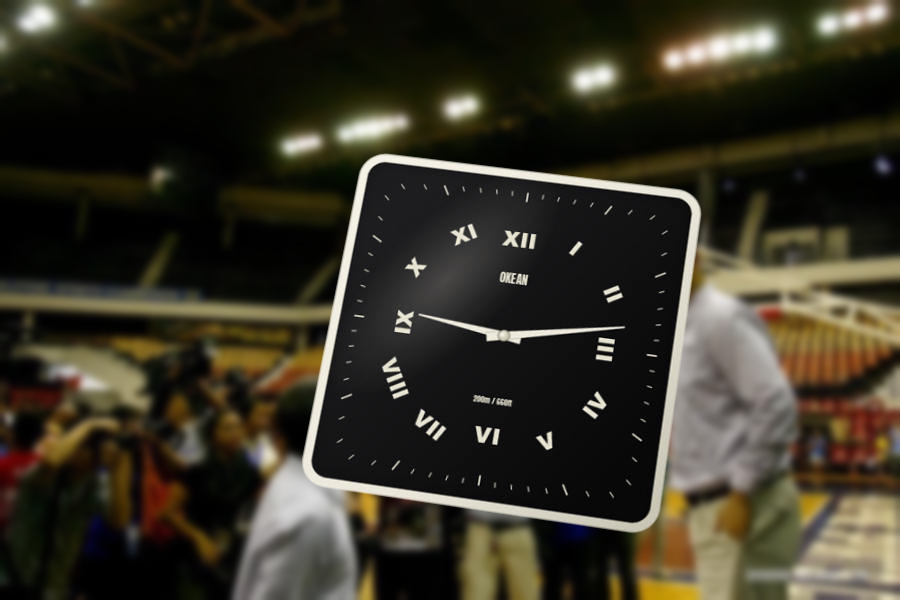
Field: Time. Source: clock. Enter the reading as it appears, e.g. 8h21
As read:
9h13
